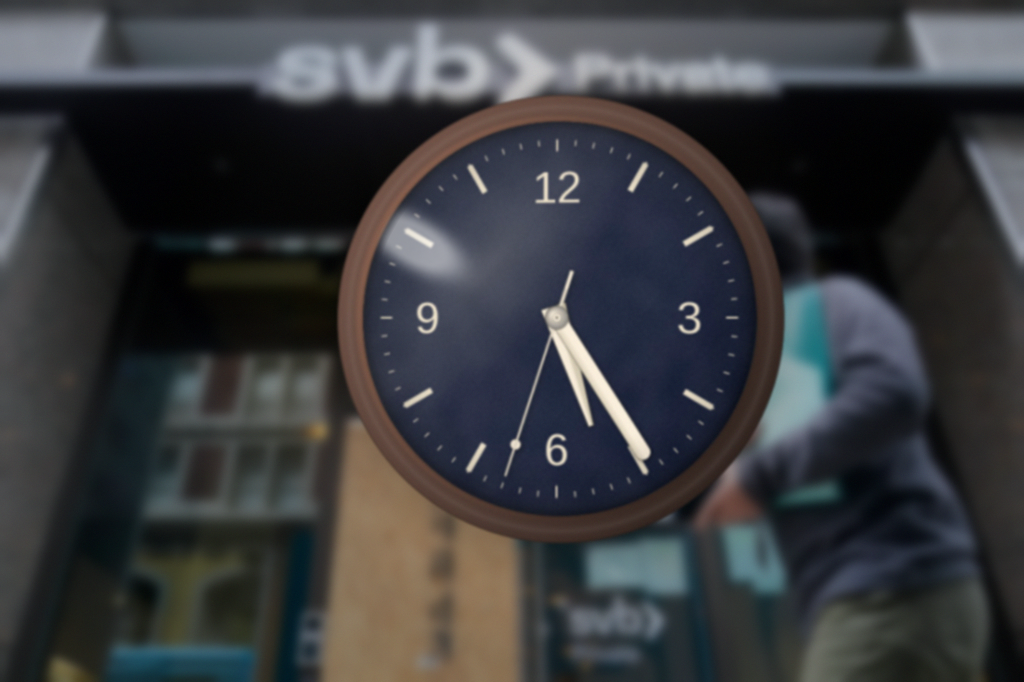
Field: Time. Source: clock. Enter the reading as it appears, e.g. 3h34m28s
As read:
5h24m33s
